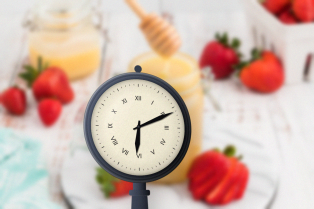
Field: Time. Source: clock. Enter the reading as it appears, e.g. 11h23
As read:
6h11
